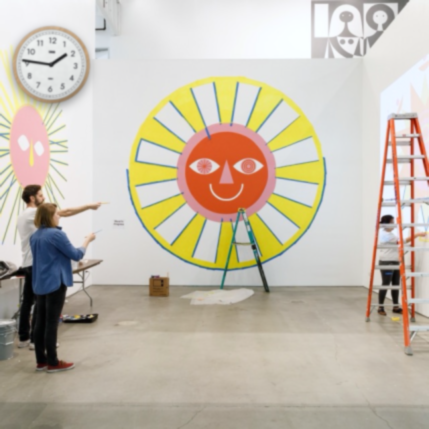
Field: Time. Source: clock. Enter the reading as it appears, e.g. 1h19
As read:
1h46
